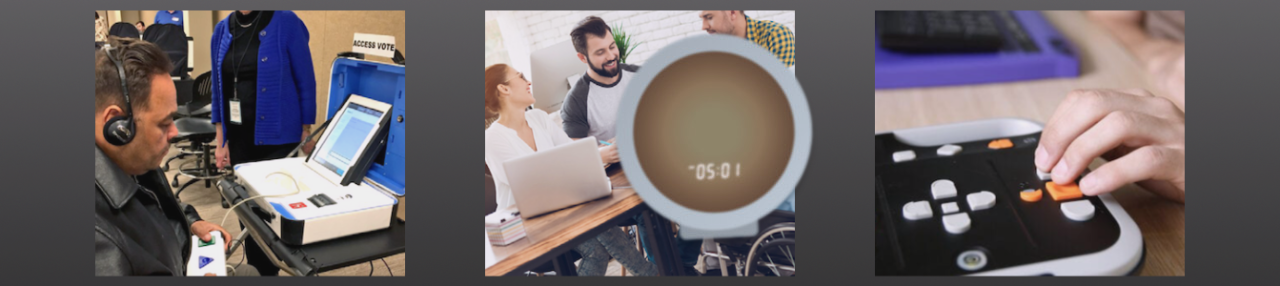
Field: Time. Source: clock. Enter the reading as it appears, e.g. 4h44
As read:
5h01
